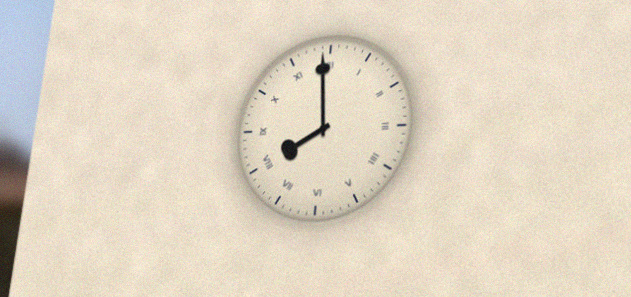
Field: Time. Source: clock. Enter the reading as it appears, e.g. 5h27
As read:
7h59
